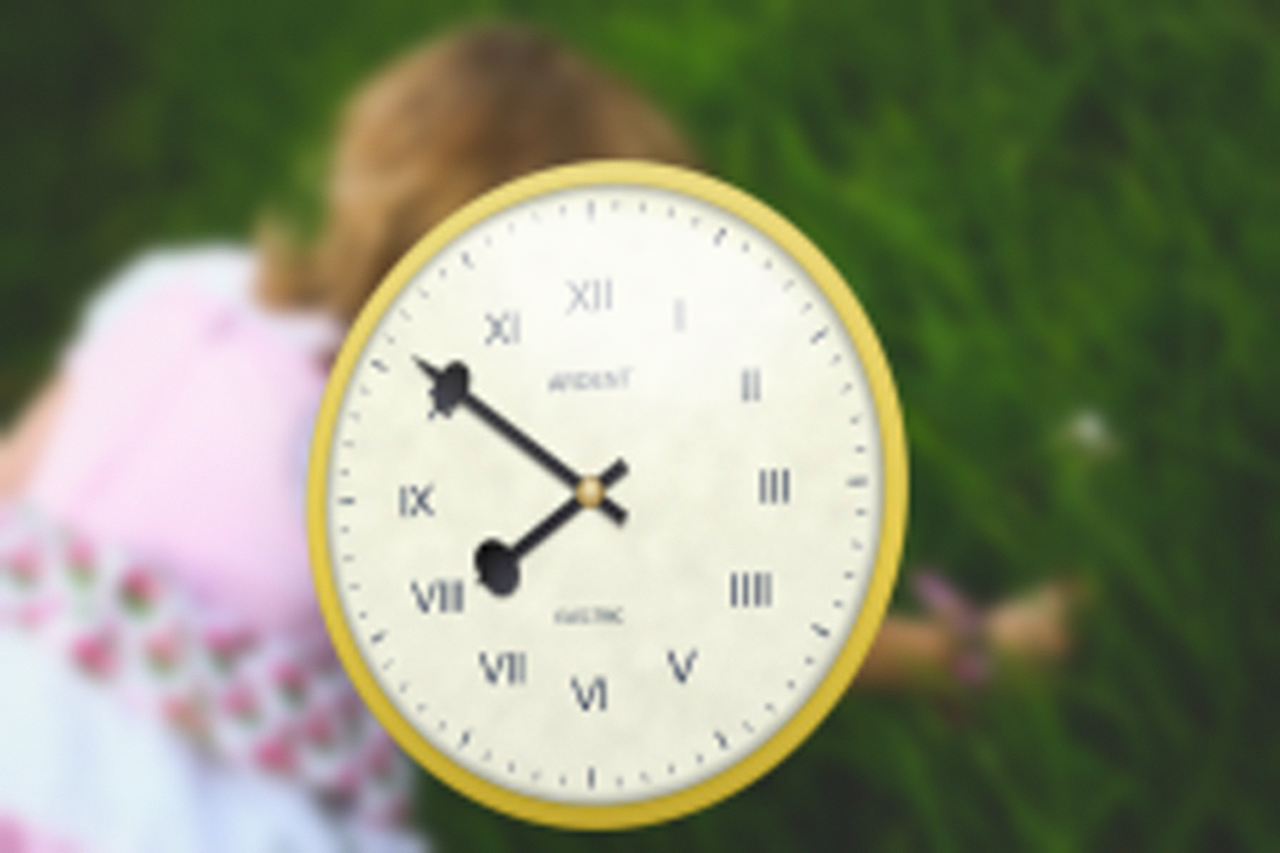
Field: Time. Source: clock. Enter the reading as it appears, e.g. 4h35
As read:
7h51
